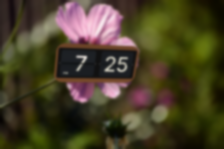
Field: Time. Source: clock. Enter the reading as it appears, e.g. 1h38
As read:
7h25
